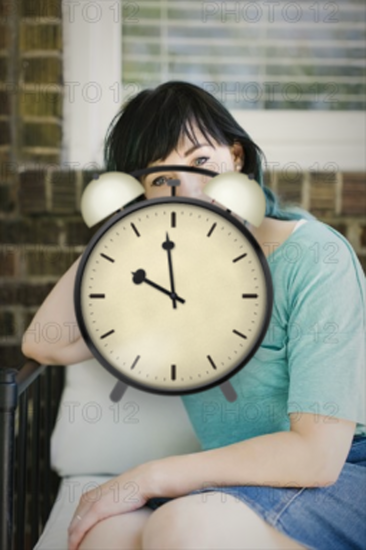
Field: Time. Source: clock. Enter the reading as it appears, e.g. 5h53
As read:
9h59
